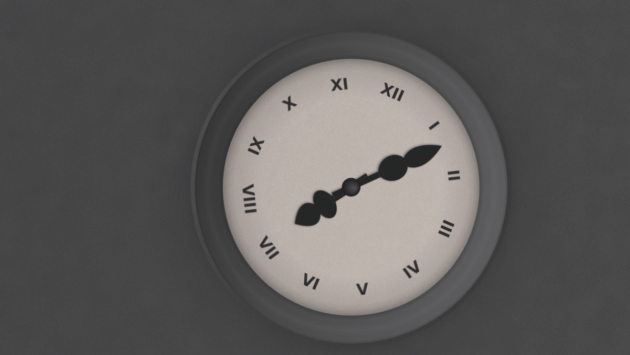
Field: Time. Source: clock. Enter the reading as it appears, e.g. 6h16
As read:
7h07
